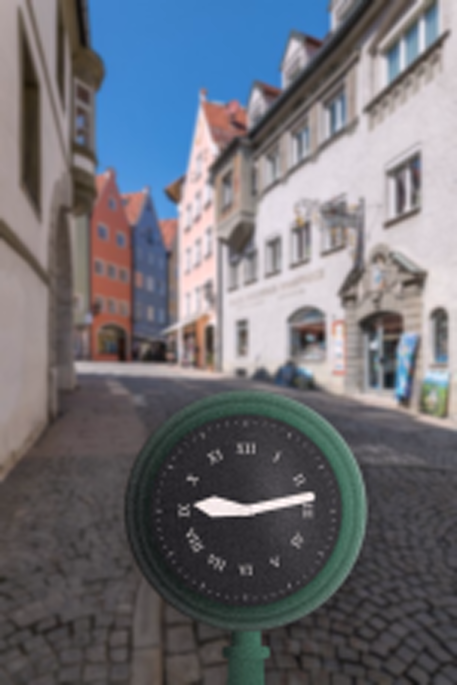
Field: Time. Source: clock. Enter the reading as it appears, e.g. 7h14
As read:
9h13
